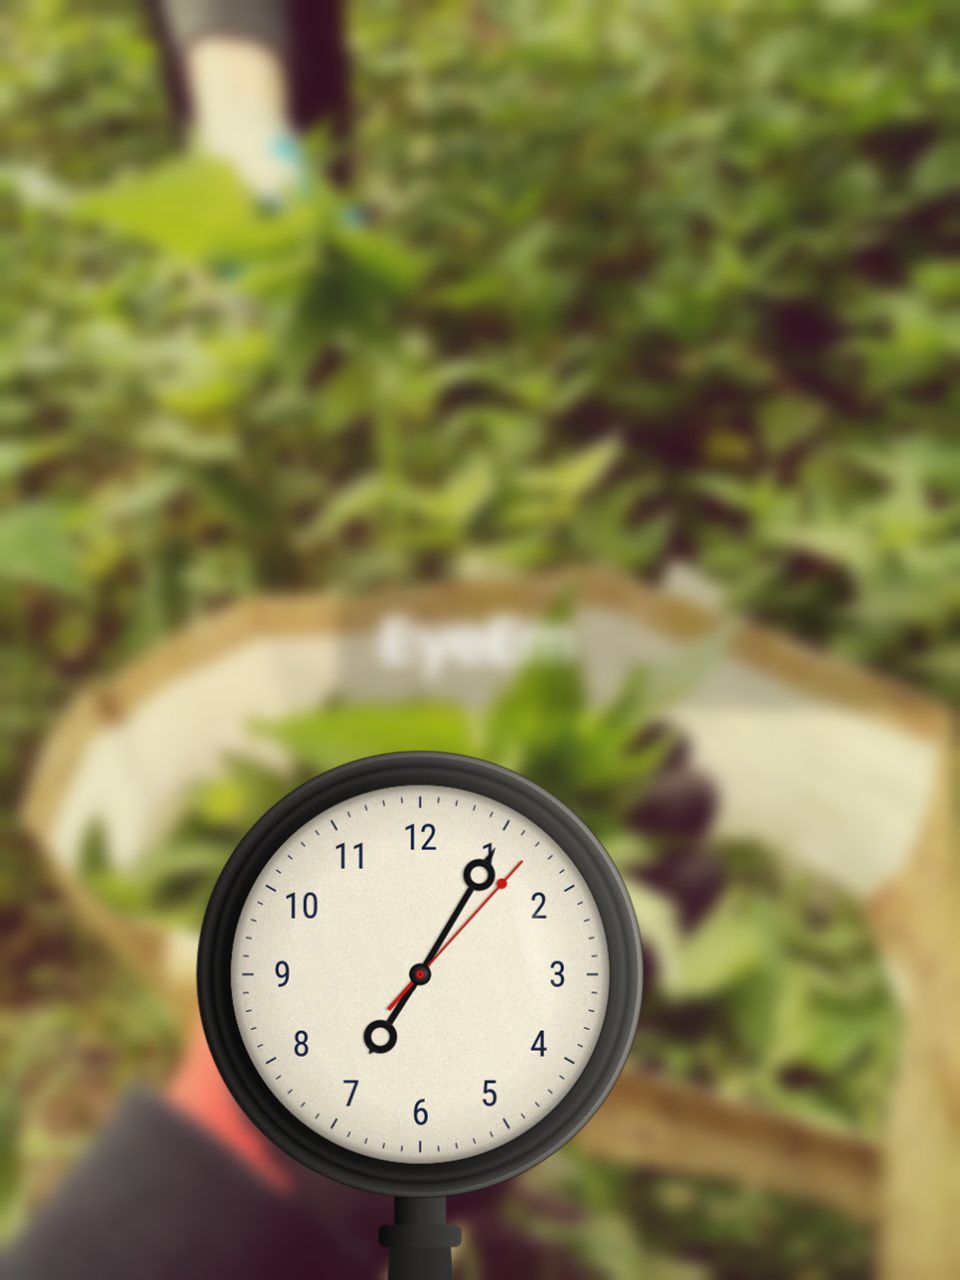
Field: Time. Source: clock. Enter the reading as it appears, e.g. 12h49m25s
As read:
7h05m07s
